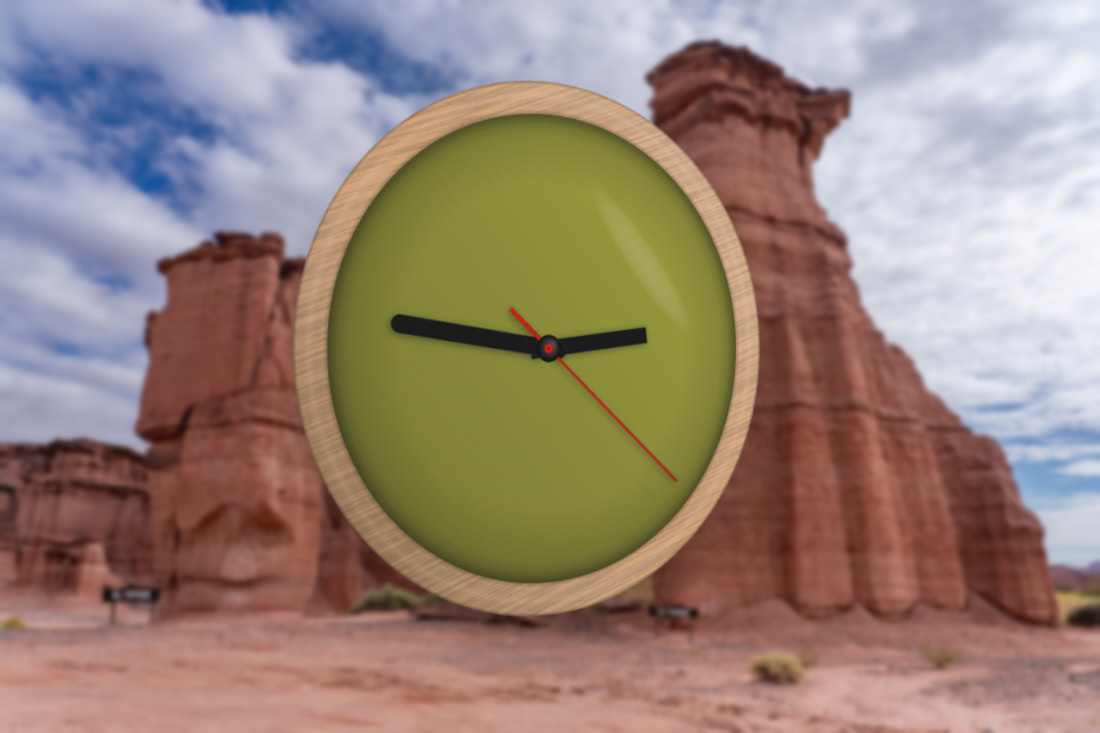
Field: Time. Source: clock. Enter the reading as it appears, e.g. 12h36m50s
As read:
2h46m22s
